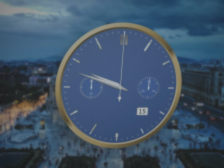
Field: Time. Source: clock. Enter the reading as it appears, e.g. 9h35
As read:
9h48
